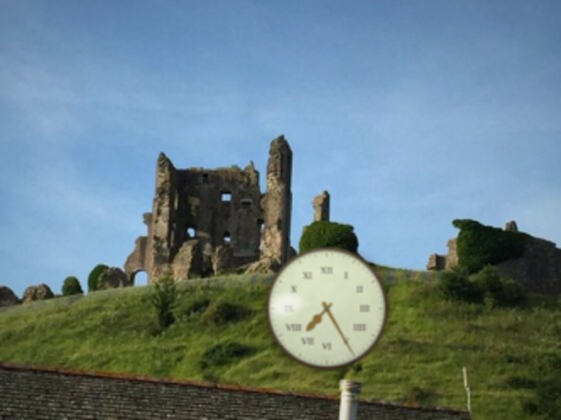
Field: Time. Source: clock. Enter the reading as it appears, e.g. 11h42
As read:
7h25
